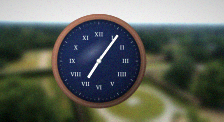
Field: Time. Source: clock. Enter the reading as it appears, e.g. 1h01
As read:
7h06
